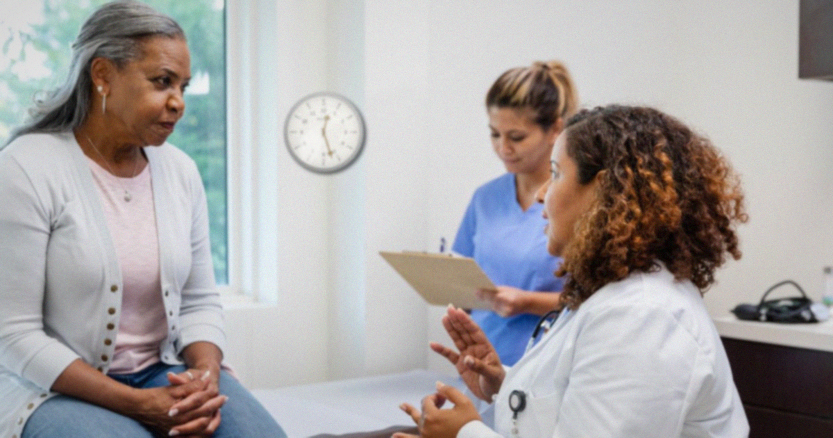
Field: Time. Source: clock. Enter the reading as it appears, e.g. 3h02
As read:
12h27
